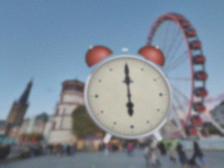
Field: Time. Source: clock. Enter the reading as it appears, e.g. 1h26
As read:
6h00
